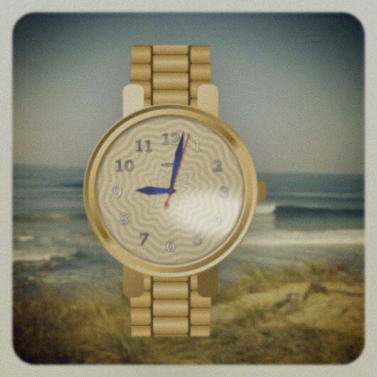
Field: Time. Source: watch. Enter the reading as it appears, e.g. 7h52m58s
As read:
9h02m03s
